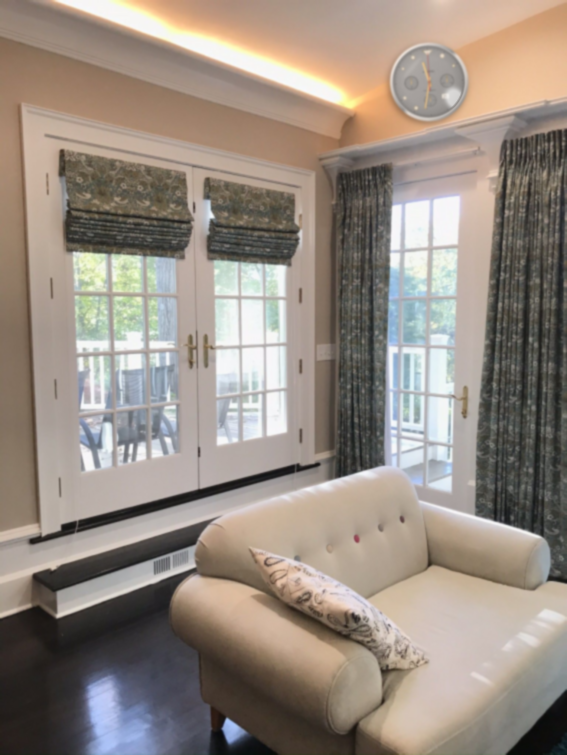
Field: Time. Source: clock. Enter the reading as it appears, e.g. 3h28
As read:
11h32
